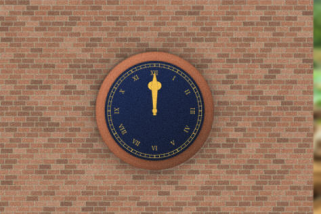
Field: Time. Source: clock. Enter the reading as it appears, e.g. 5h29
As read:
12h00
